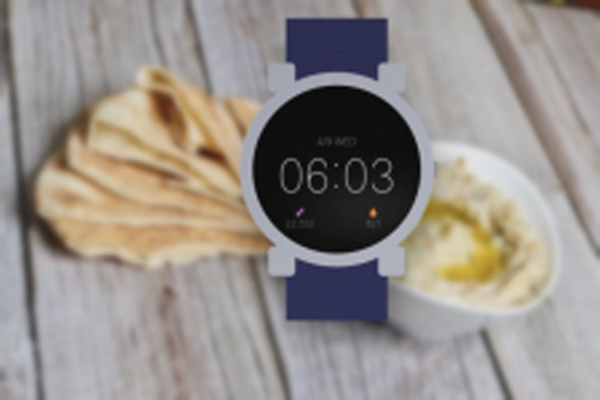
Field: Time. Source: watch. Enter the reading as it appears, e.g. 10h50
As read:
6h03
